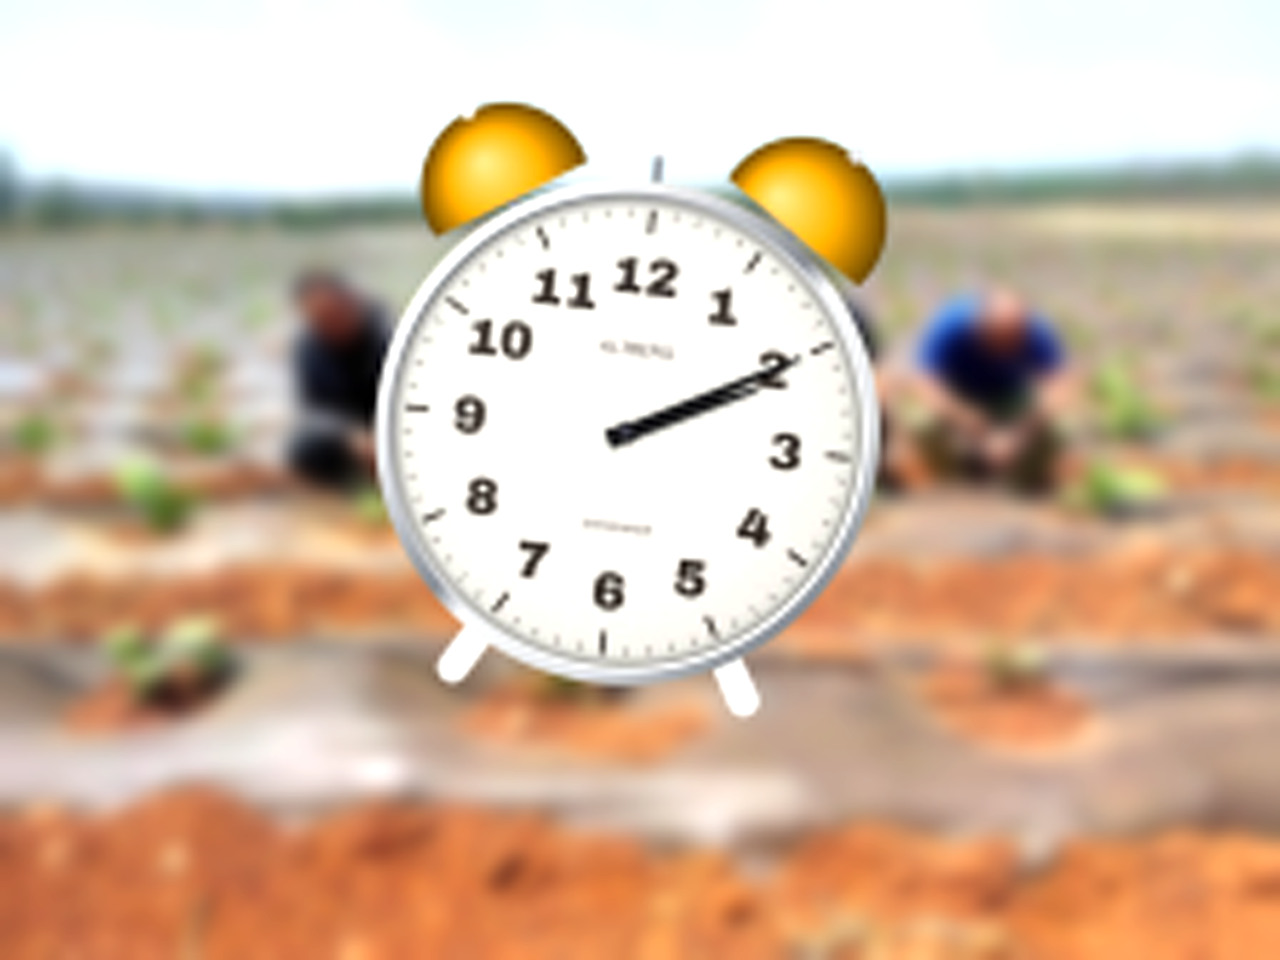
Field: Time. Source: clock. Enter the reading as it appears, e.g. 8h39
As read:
2h10
